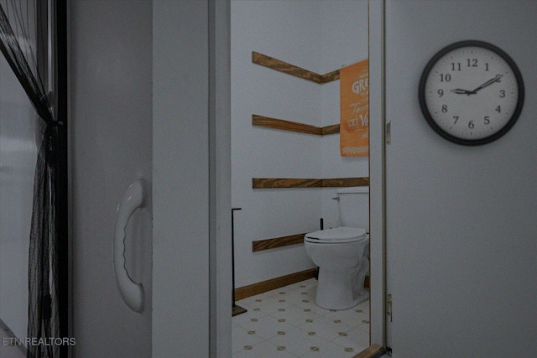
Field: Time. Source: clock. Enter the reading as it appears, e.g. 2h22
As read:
9h10
